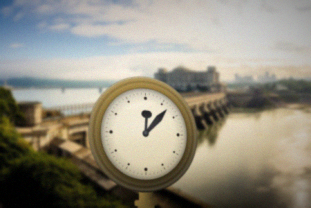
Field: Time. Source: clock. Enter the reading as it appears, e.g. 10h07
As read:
12h07
